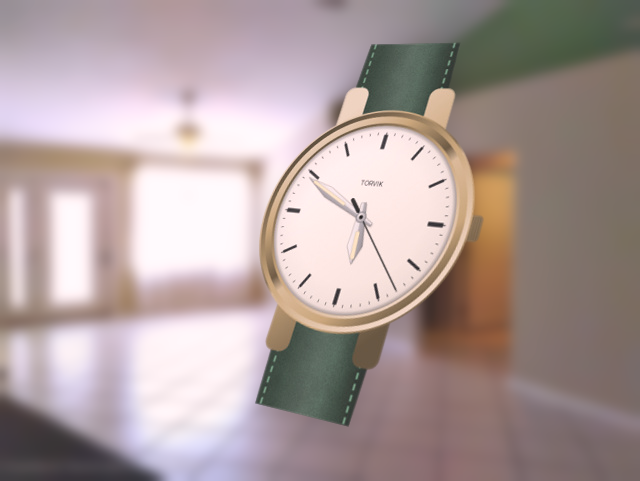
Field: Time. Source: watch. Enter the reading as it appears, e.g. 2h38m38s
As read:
5h49m23s
